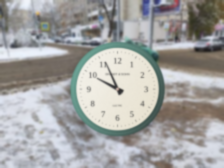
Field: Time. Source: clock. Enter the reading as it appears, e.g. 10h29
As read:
9h56
